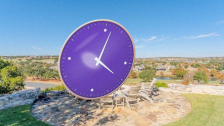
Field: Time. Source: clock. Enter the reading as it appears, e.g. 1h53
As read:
4h02
